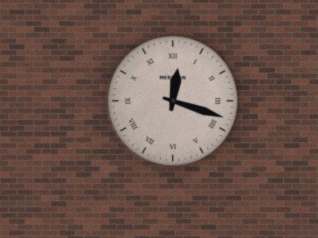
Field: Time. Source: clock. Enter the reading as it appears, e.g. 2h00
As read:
12h18
